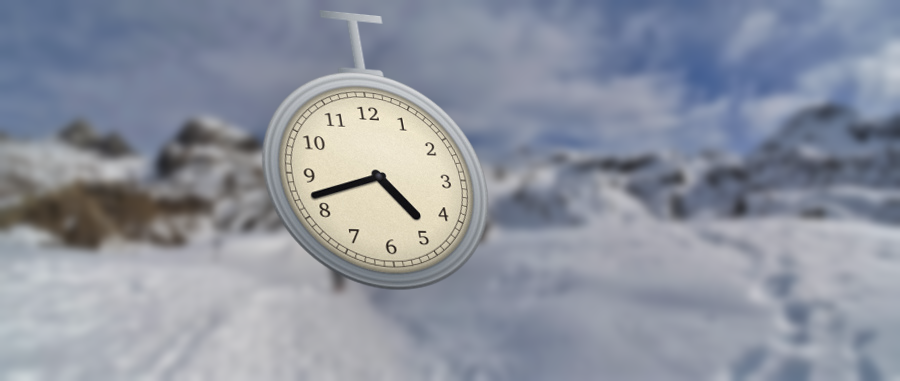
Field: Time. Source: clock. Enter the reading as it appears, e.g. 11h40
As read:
4h42
